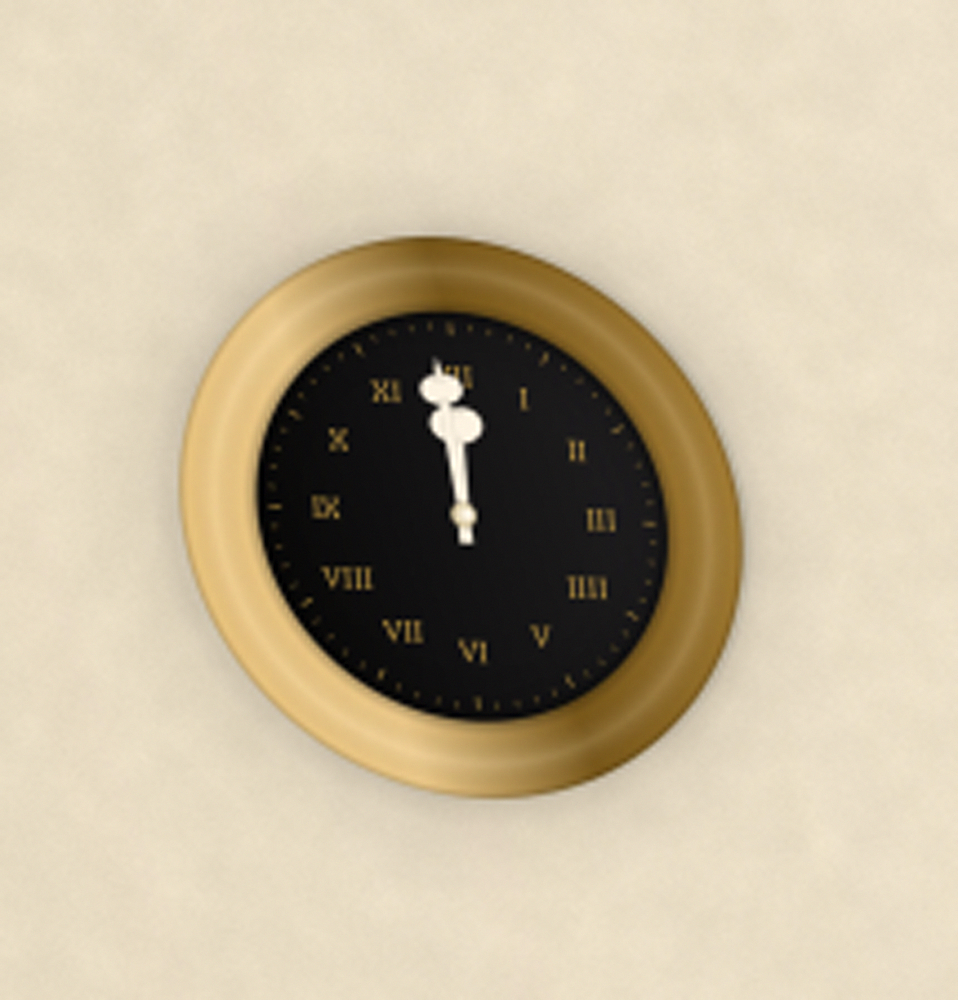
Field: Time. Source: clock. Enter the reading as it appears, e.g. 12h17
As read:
11h59
